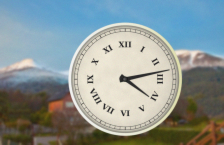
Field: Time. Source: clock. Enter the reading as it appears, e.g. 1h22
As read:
4h13
